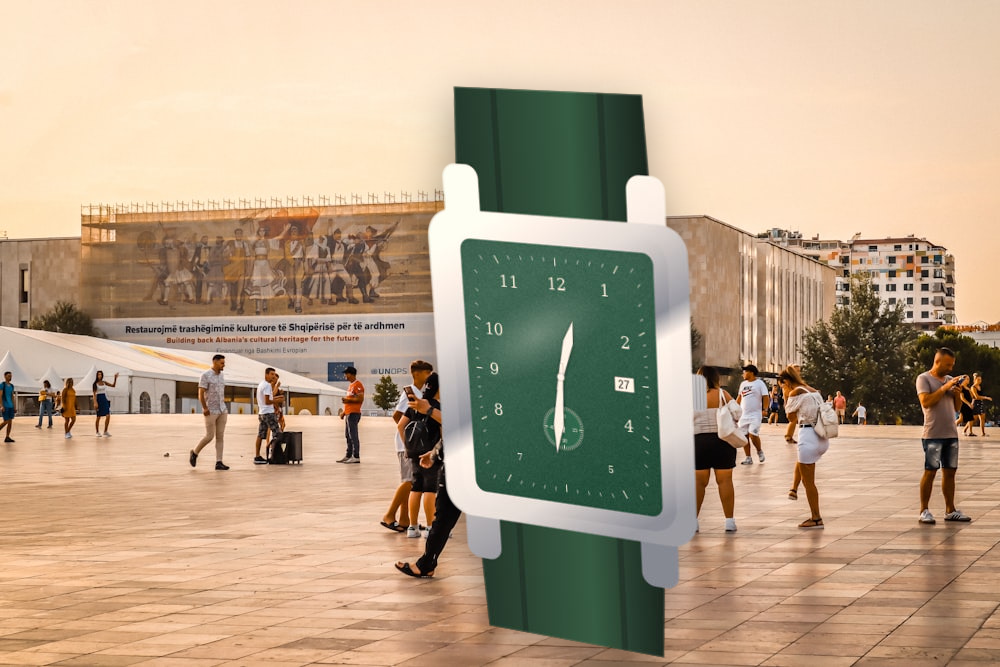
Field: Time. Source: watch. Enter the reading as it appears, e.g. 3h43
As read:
12h31
